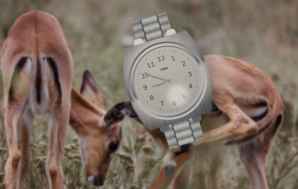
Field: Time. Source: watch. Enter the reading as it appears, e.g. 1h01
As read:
8h51
